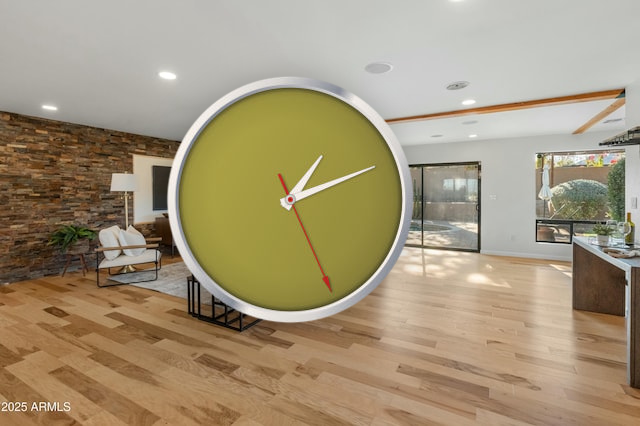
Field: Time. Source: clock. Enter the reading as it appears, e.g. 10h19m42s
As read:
1h11m26s
